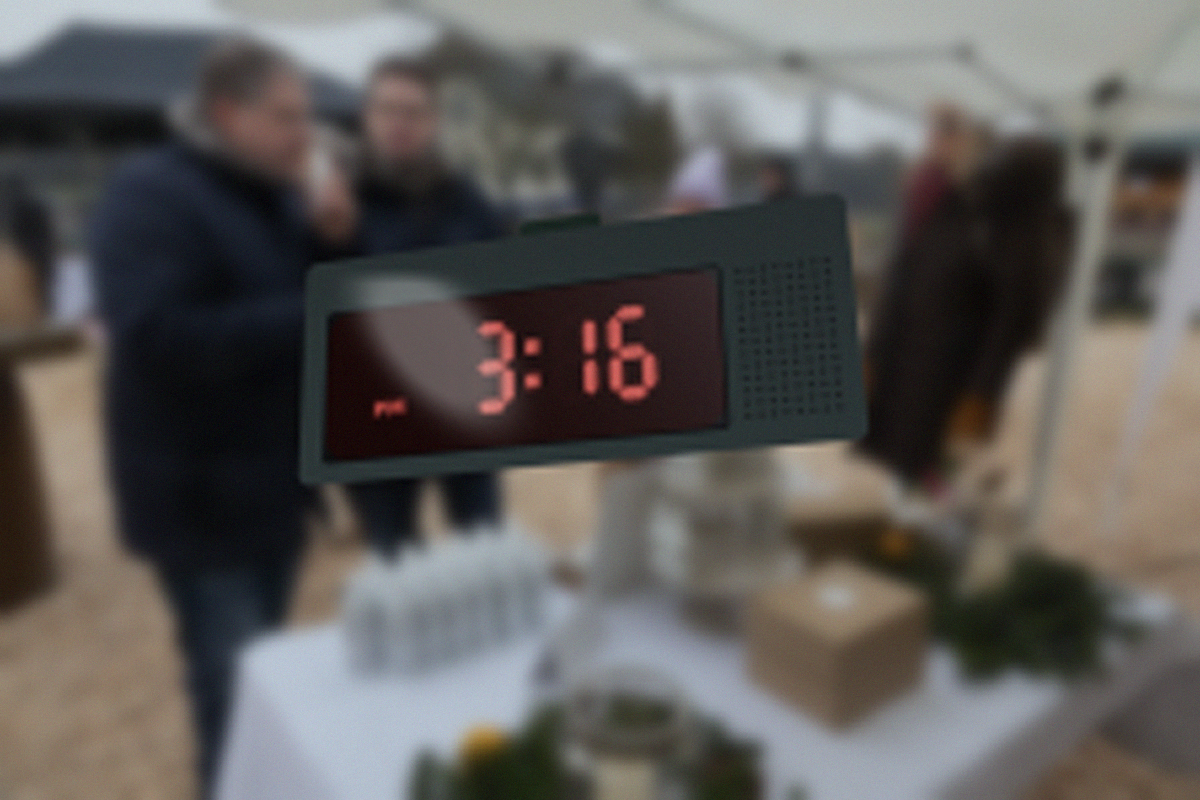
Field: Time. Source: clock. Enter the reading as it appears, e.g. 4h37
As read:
3h16
